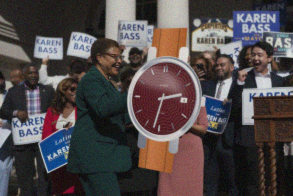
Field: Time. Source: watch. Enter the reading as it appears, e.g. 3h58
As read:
2h32
